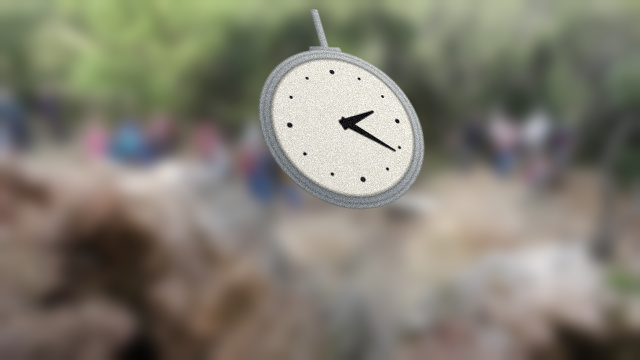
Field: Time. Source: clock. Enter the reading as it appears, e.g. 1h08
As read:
2h21
